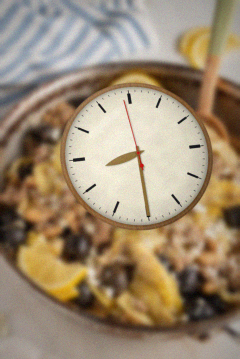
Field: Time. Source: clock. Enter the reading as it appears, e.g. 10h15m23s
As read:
8h29m59s
